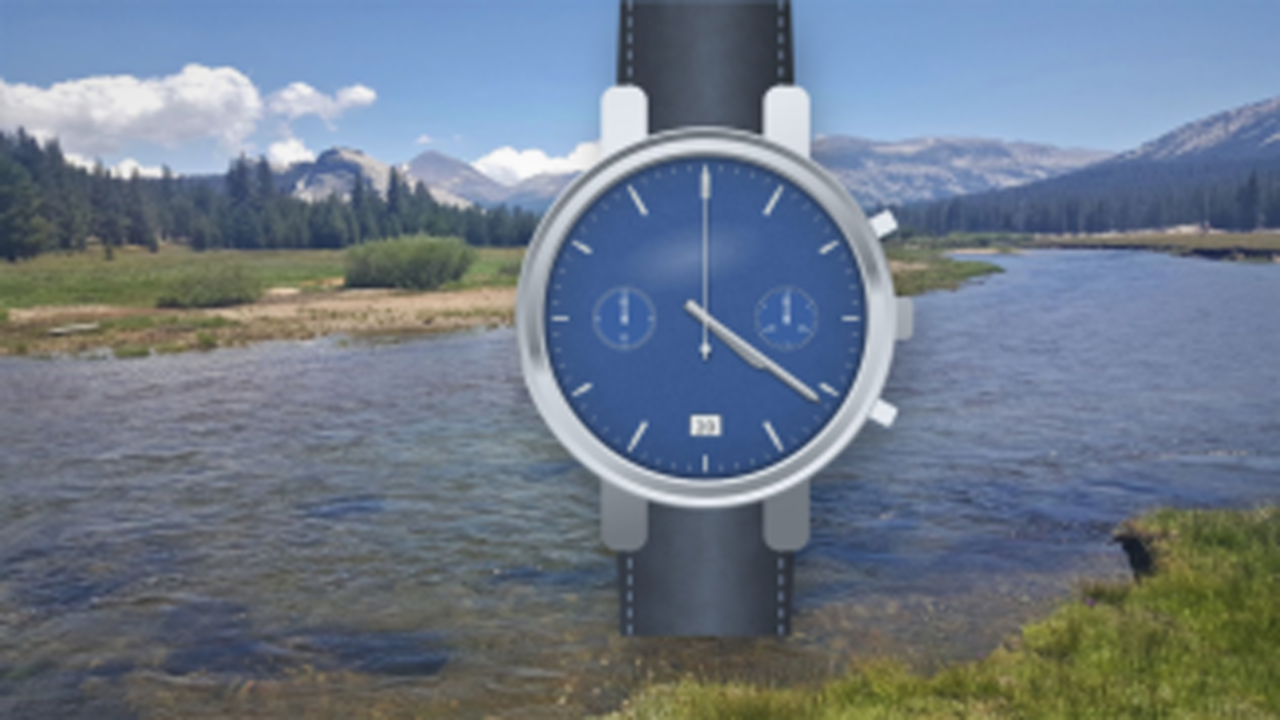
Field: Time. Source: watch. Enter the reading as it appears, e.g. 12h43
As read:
4h21
